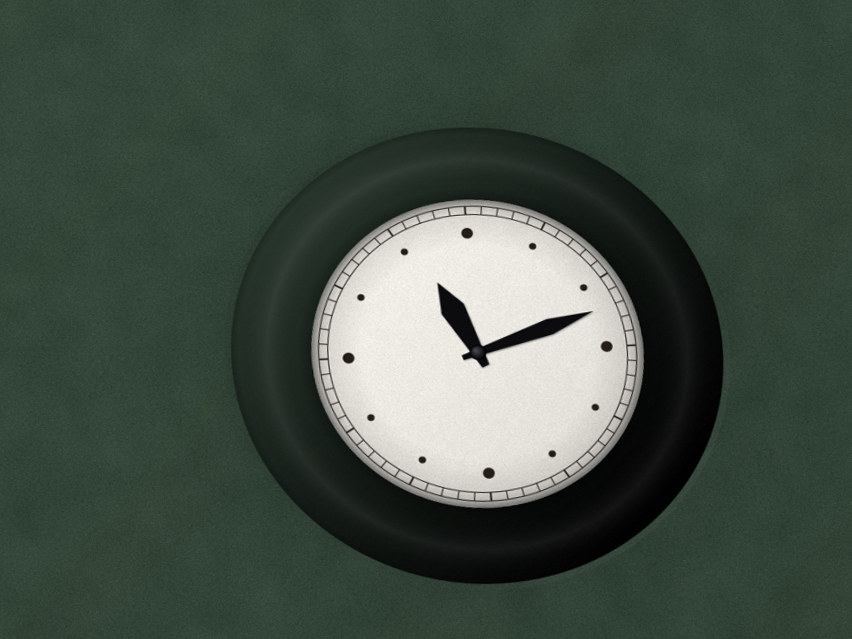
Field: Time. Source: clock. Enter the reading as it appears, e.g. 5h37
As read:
11h12
